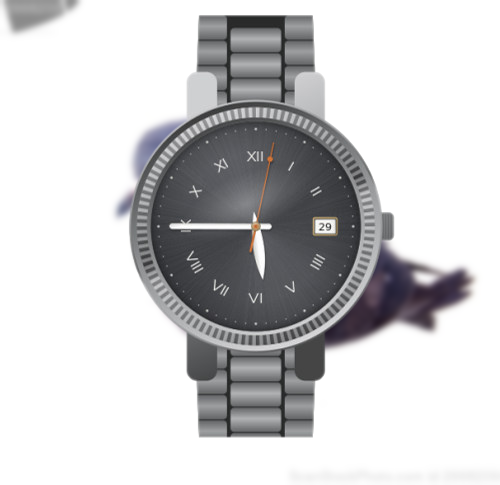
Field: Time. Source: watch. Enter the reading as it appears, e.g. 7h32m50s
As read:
5h45m02s
